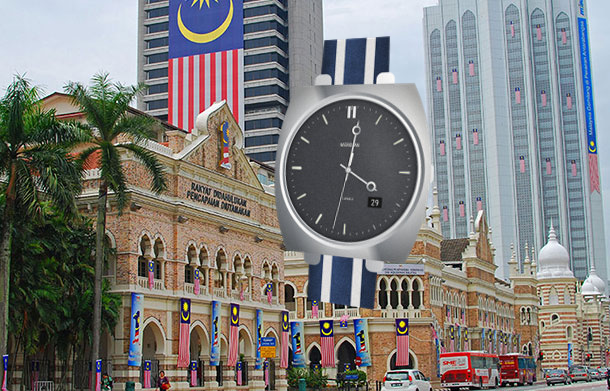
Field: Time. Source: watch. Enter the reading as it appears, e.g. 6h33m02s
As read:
4h01m32s
